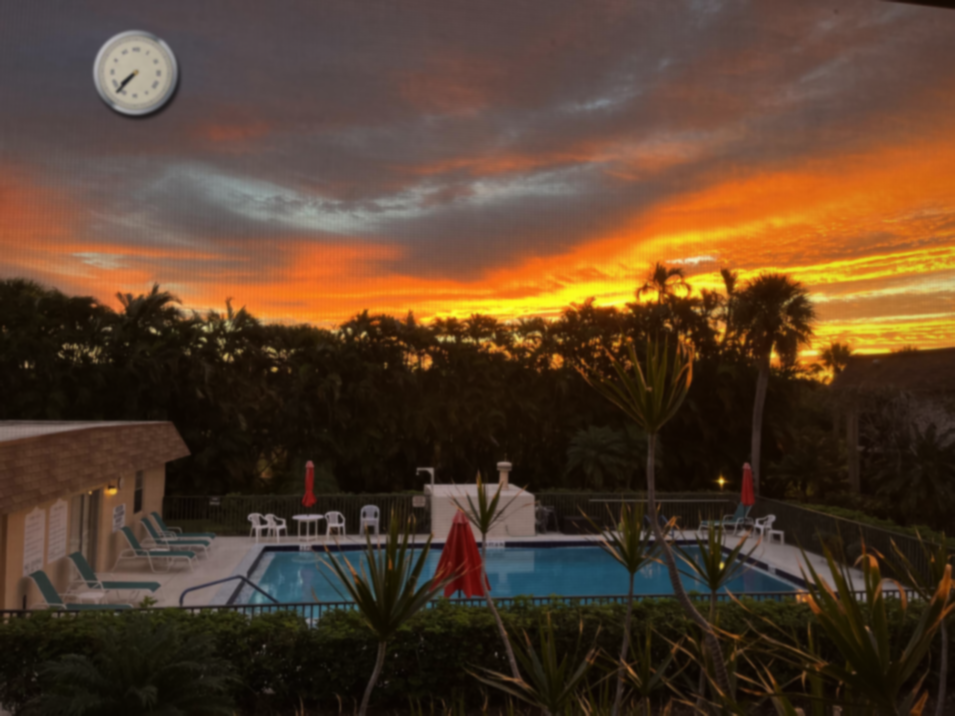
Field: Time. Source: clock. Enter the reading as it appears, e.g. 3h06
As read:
7h37
